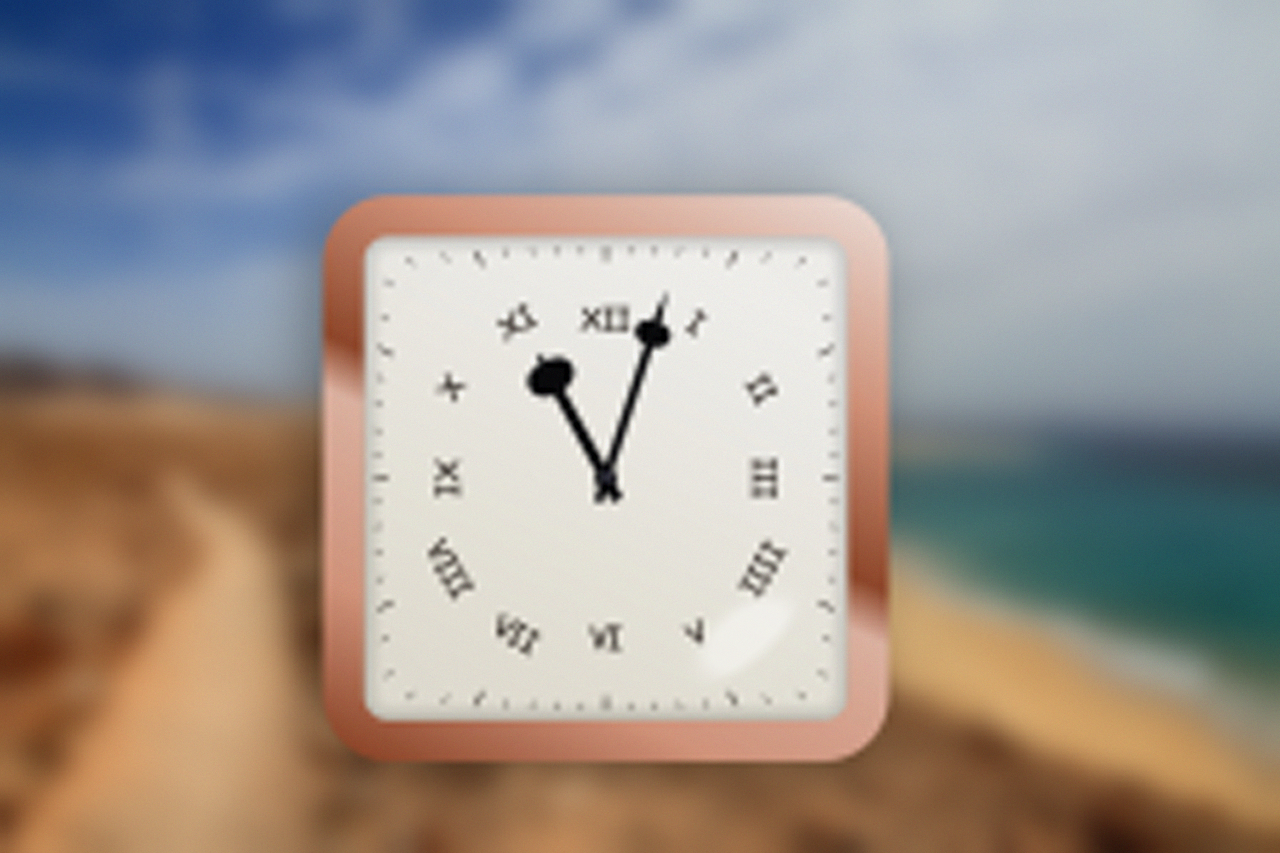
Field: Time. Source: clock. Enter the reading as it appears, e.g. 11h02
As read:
11h03
